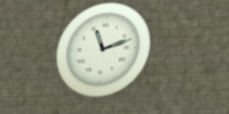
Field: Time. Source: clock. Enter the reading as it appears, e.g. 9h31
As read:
11h12
